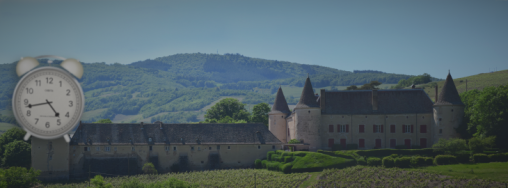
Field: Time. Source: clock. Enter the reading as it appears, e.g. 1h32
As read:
4h43
